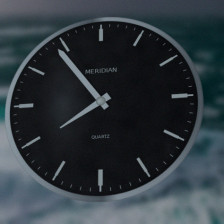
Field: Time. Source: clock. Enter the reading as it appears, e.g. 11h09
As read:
7h54
